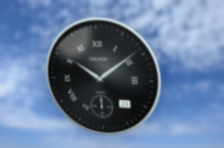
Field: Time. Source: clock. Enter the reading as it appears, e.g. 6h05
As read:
10h09
